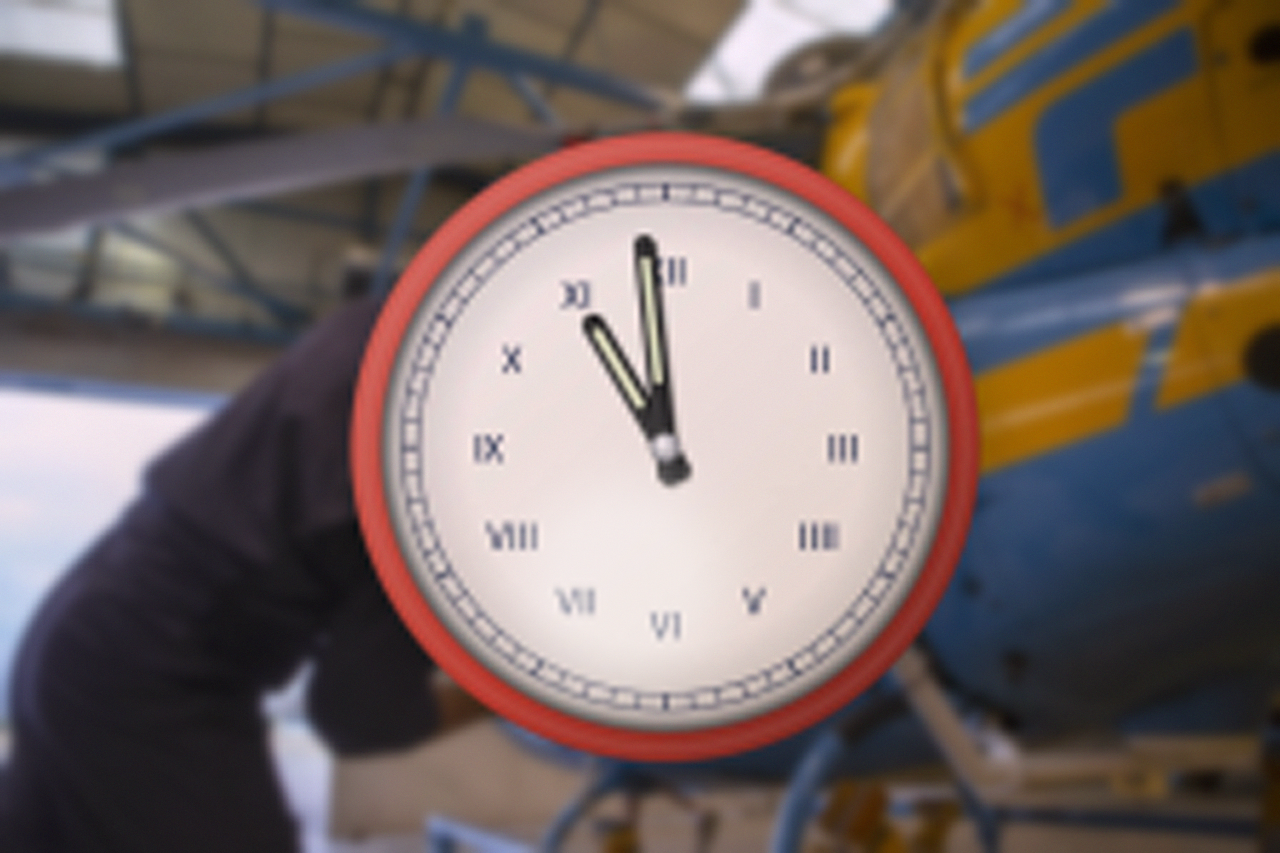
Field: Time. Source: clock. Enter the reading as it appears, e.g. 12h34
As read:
10h59
